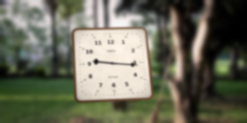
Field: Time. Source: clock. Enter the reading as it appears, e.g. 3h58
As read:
9h16
